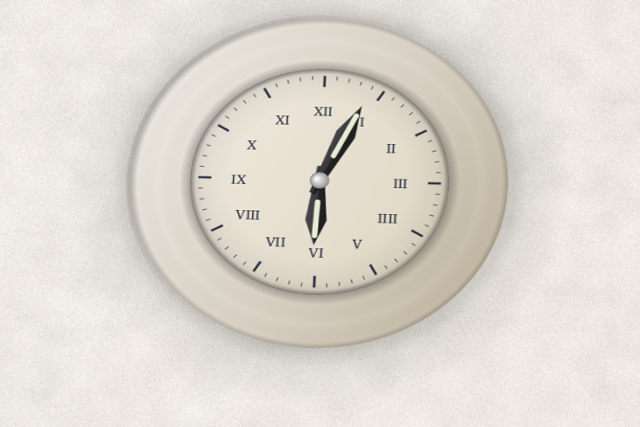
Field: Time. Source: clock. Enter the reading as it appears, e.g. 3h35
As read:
6h04
